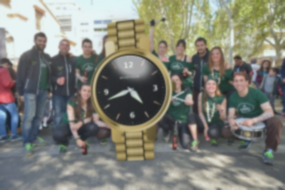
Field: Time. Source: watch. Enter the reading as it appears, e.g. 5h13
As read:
4h42
